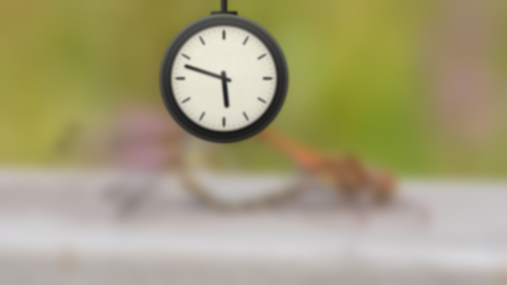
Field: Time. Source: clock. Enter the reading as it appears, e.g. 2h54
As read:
5h48
